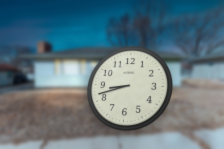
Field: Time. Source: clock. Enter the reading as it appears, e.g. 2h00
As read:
8h42
